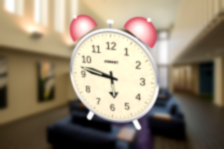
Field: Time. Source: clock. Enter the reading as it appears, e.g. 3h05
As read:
5h47
